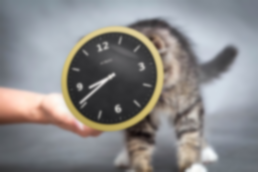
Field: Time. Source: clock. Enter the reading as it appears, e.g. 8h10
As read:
8h41
